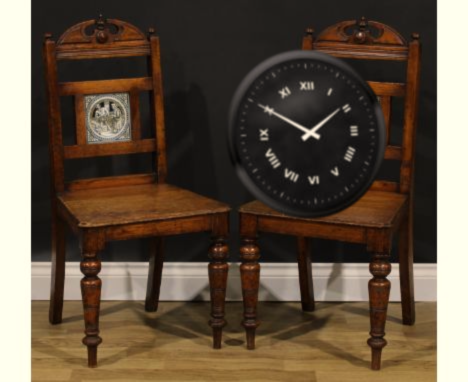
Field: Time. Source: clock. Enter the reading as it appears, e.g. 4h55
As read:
1h50
